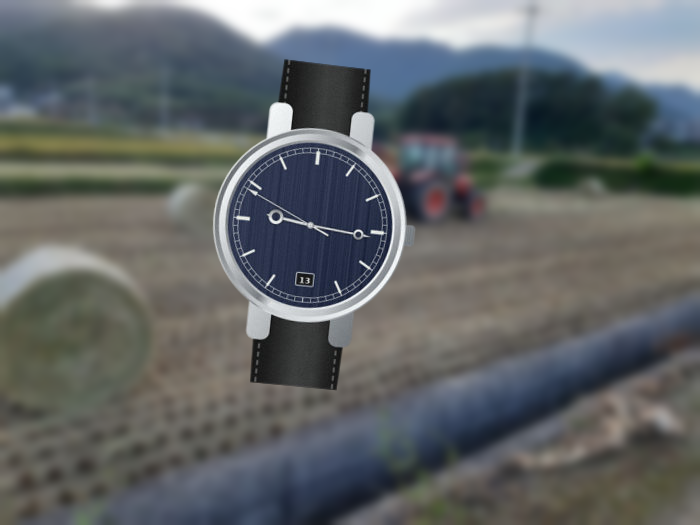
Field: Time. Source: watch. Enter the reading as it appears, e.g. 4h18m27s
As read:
9h15m49s
